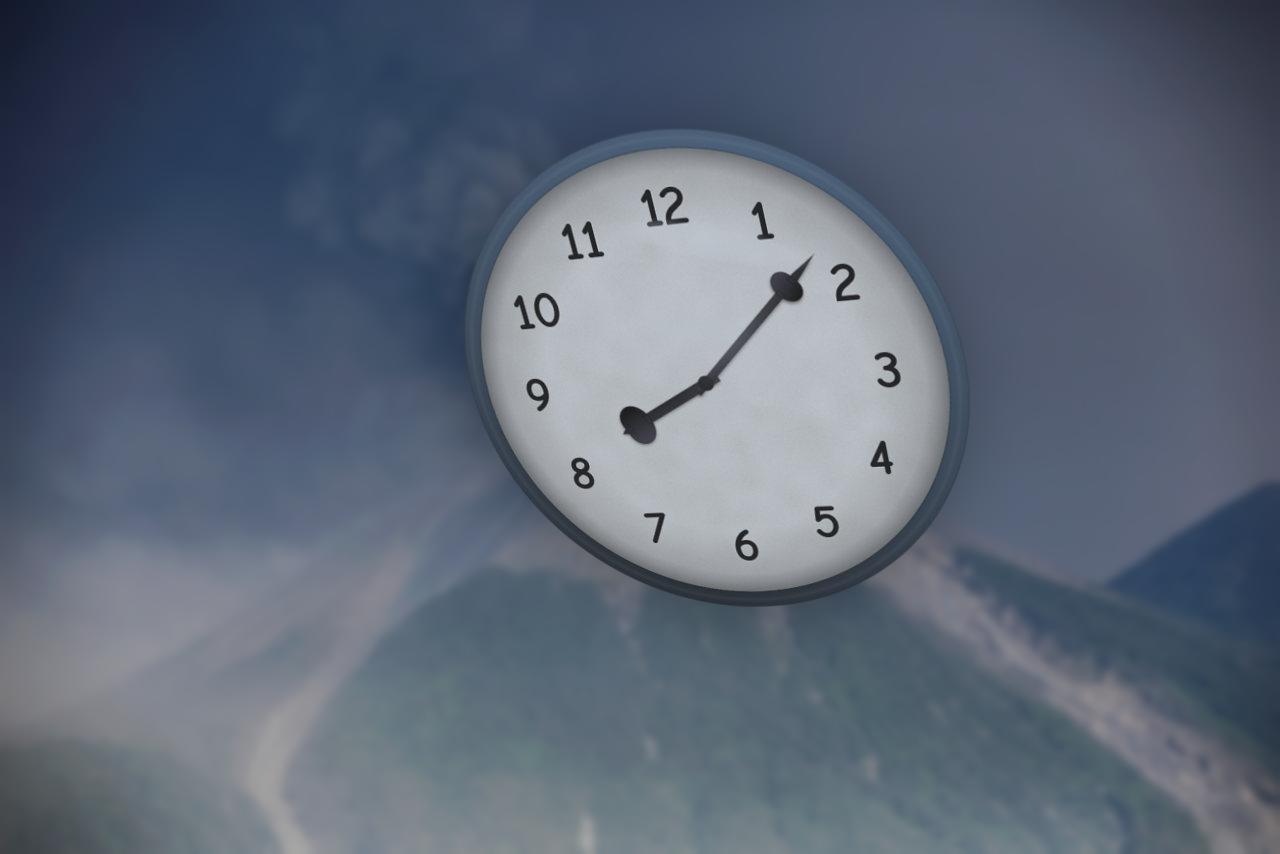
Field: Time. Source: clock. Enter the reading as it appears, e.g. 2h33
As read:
8h08
